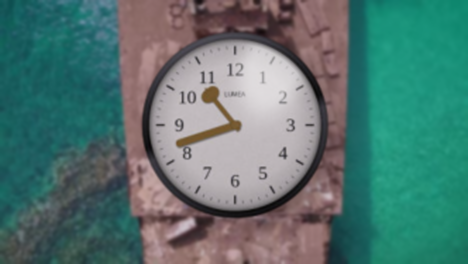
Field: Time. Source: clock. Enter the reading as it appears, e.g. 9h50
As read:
10h42
